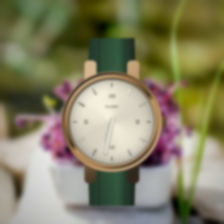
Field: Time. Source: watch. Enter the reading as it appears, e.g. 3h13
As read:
6h32
